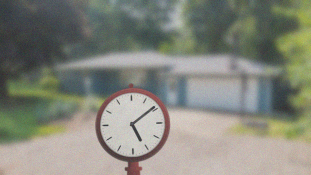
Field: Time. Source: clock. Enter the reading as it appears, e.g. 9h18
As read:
5h09
